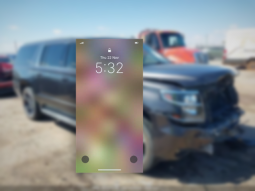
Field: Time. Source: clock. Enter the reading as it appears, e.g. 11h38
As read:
5h32
